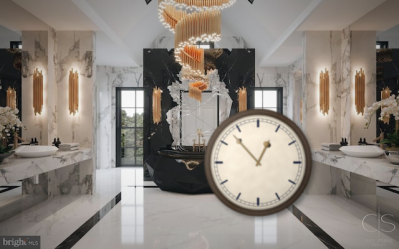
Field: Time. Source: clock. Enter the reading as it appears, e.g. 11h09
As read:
12h53
